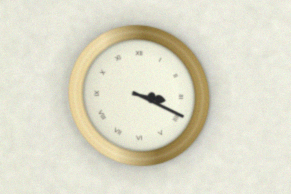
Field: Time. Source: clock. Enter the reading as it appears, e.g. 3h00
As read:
3h19
